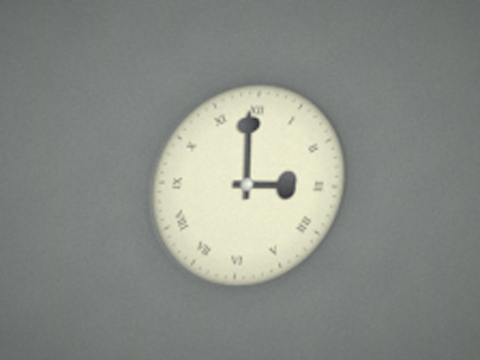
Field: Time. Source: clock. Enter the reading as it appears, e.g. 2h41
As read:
2h59
